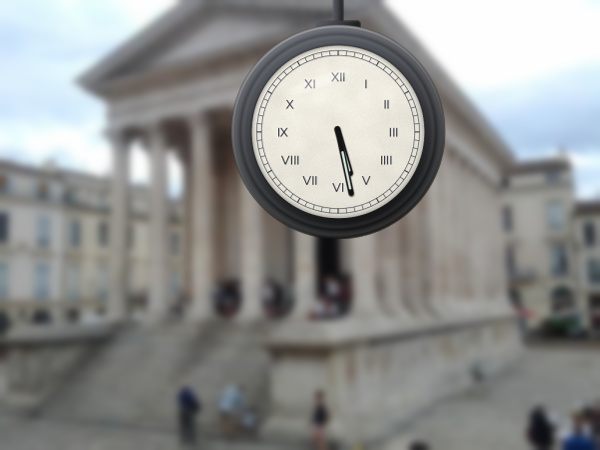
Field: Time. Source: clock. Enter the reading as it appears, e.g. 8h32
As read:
5h28
